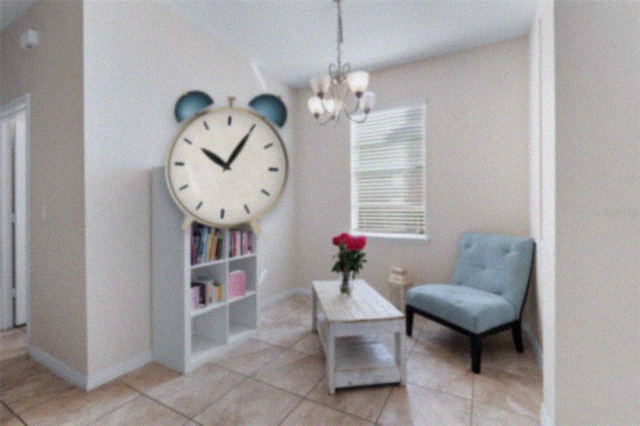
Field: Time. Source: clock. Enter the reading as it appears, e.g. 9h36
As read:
10h05
